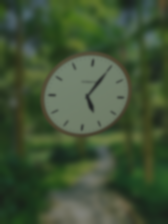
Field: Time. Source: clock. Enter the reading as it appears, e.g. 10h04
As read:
5h05
